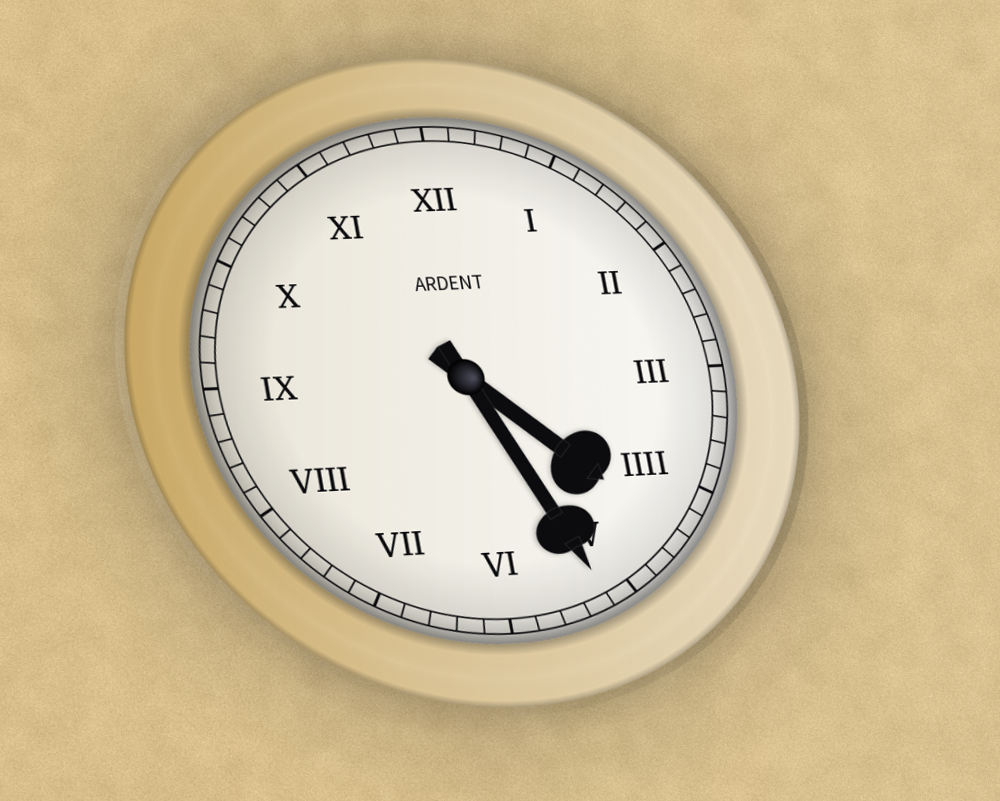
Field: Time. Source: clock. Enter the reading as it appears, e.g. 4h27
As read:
4h26
